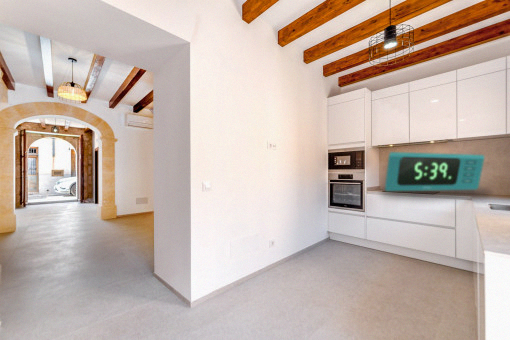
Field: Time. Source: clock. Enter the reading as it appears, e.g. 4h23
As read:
5h39
